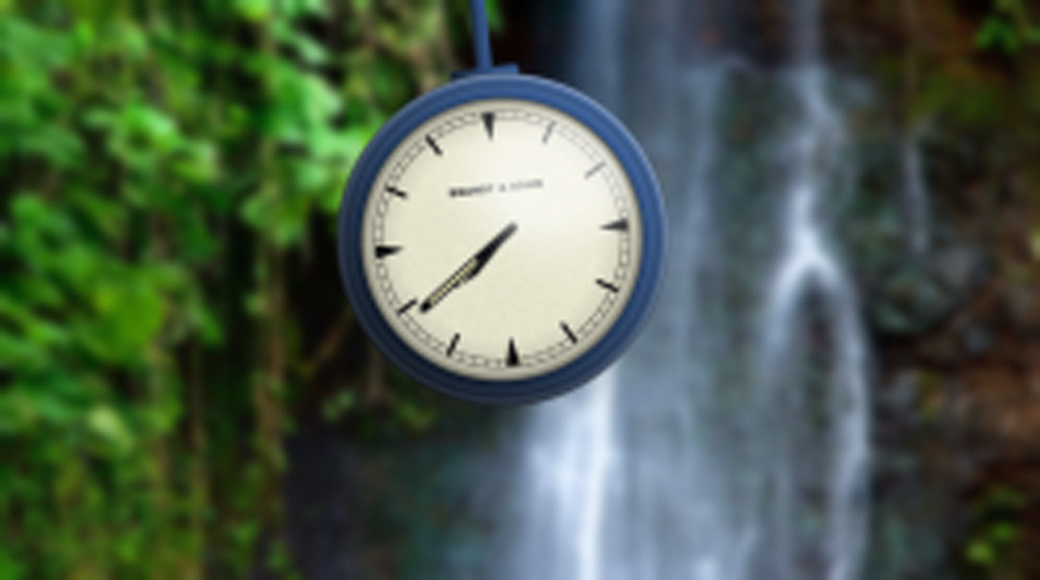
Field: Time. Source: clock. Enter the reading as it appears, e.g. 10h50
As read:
7h39
